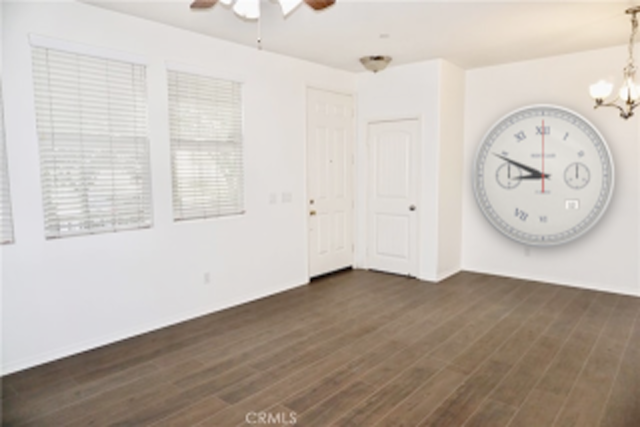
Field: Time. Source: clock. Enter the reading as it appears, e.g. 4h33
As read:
8h49
